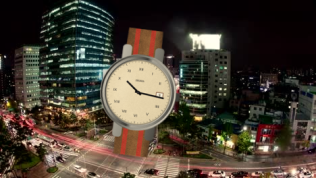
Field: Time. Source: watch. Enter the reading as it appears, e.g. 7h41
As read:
10h16
